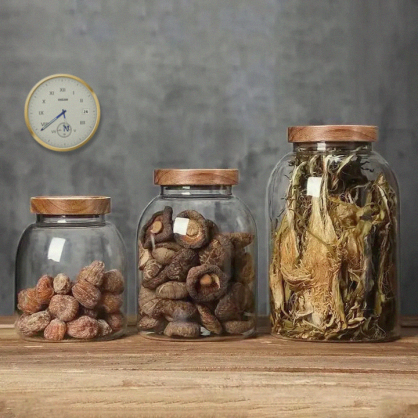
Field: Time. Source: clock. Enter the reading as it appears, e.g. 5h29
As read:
5h39
